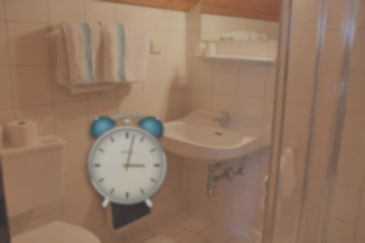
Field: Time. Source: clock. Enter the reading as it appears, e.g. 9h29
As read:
3h02
